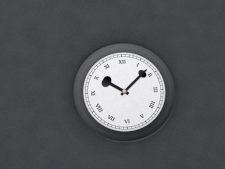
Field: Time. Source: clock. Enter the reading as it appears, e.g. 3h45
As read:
10h08
